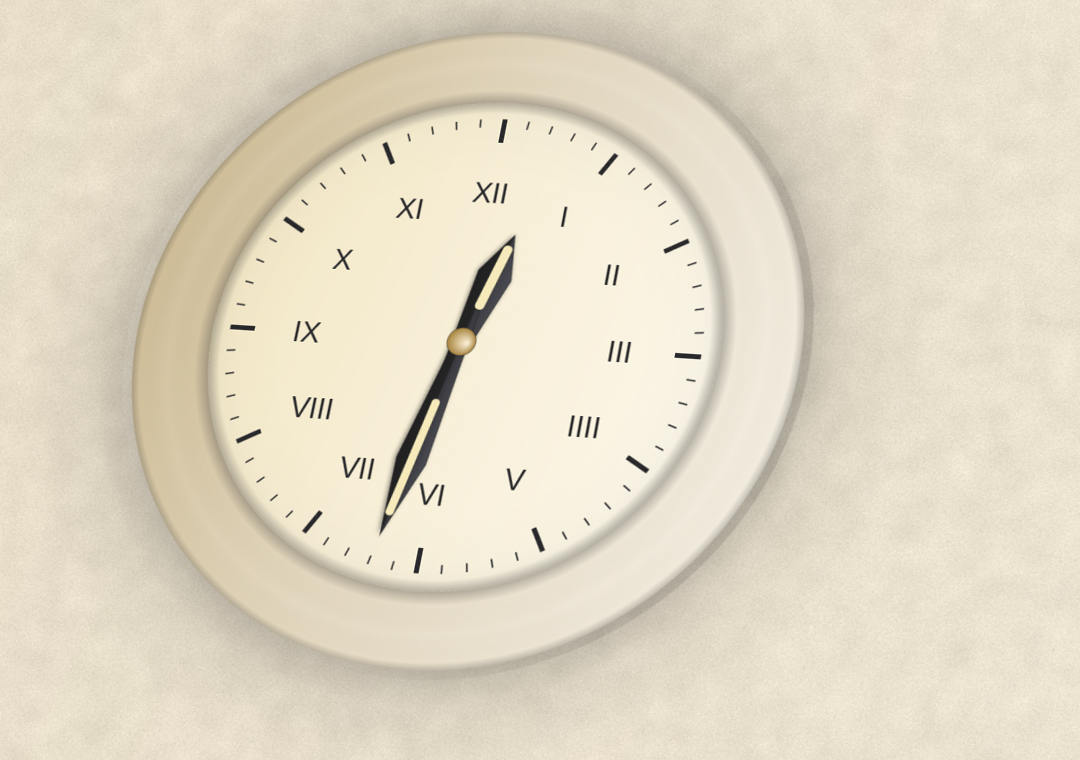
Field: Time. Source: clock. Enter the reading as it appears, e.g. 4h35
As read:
12h32
